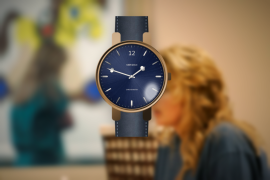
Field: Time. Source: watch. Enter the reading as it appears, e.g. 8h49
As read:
1h48
